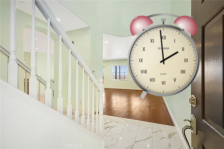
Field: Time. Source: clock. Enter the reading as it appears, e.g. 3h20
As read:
1h59
